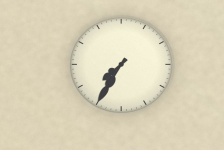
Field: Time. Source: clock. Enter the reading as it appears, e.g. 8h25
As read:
7h35
